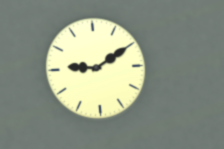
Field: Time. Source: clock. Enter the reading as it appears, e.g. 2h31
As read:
9h10
